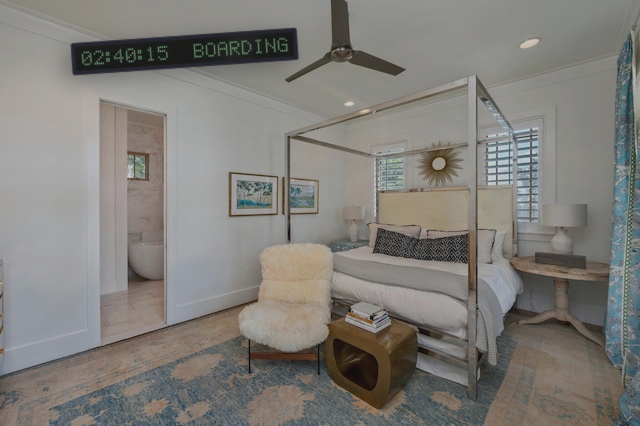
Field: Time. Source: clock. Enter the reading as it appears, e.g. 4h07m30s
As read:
2h40m15s
